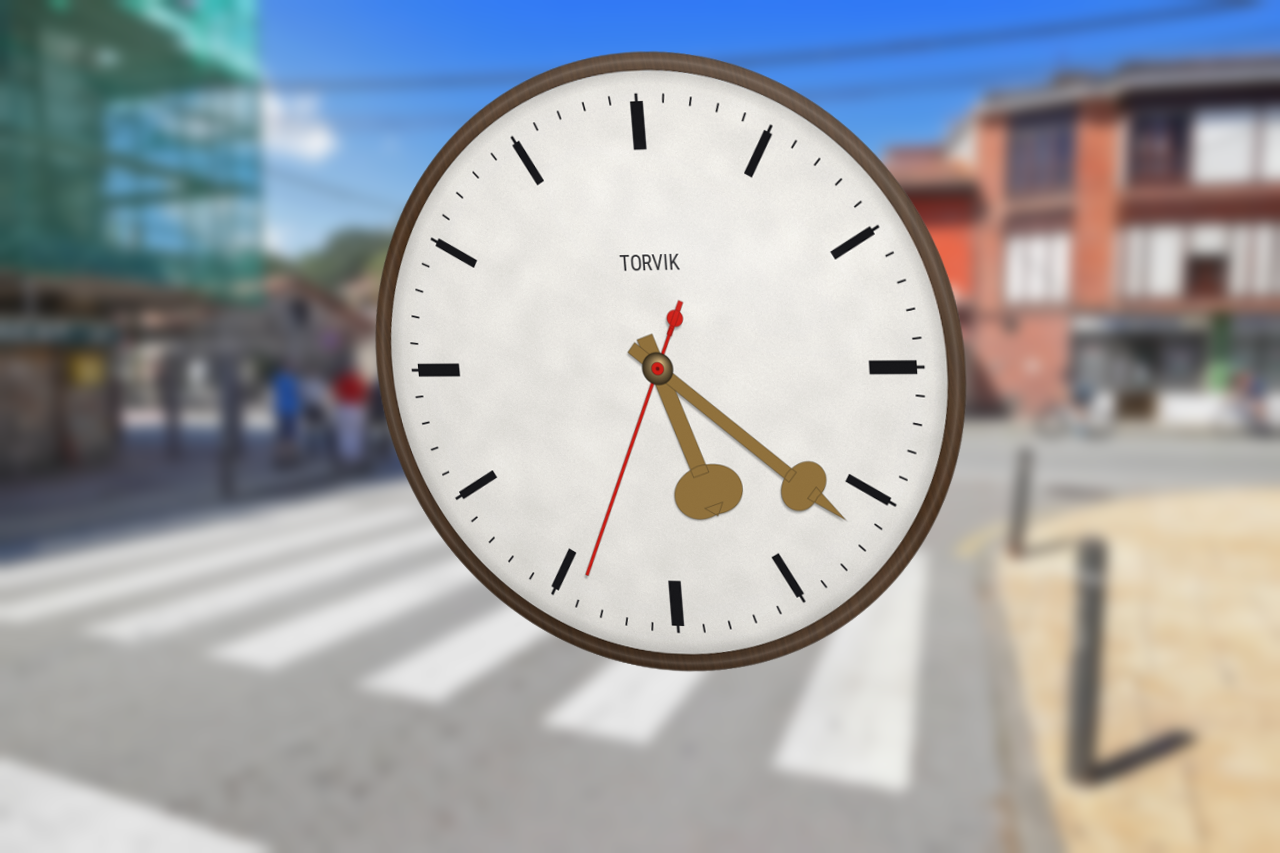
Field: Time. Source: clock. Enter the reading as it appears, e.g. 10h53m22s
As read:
5h21m34s
